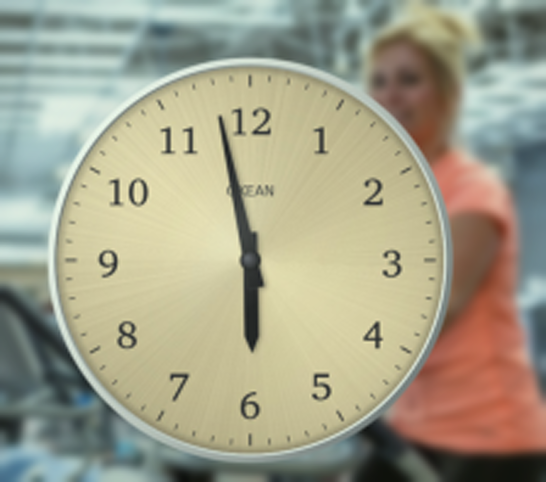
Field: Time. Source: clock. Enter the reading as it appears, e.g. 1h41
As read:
5h58
